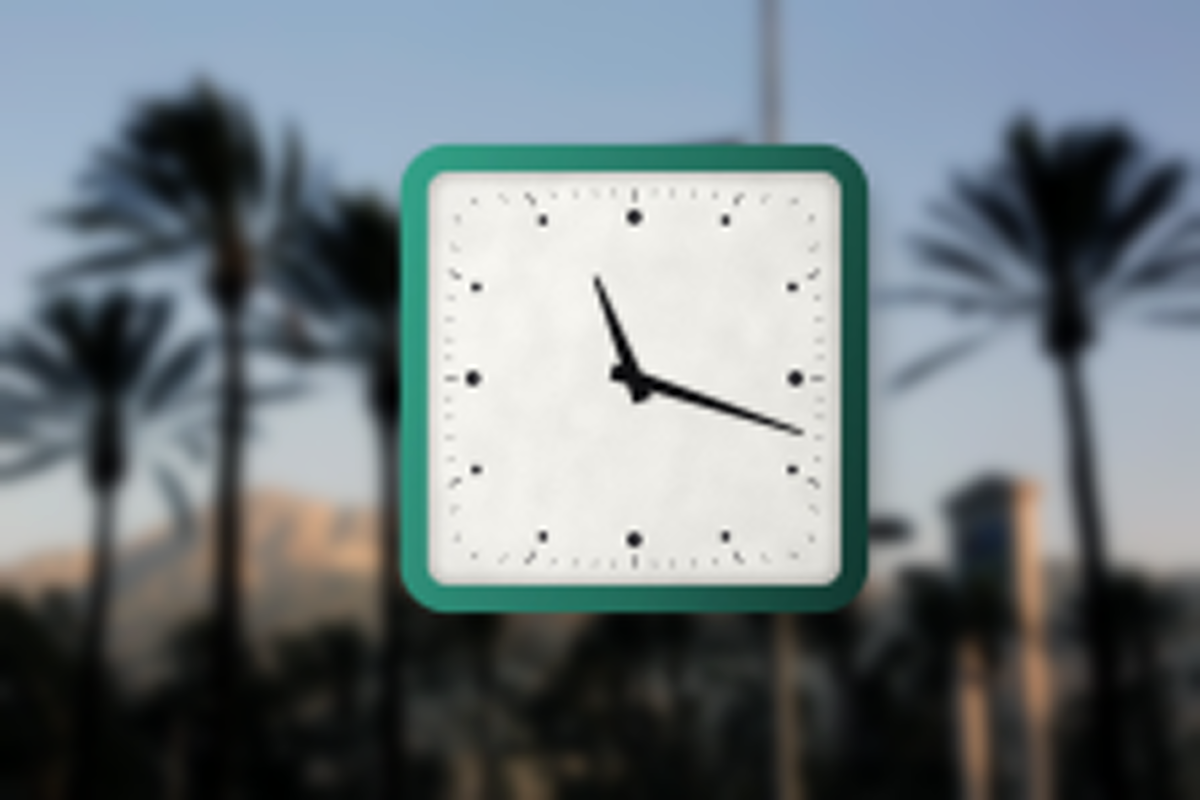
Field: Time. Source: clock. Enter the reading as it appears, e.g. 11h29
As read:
11h18
